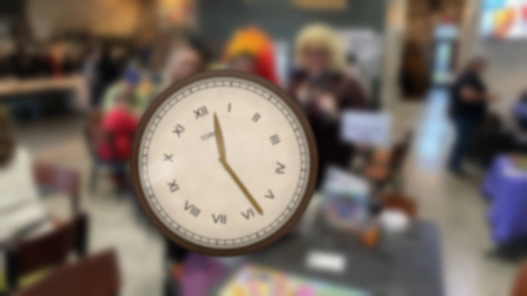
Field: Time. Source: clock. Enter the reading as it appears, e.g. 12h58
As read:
12h28
